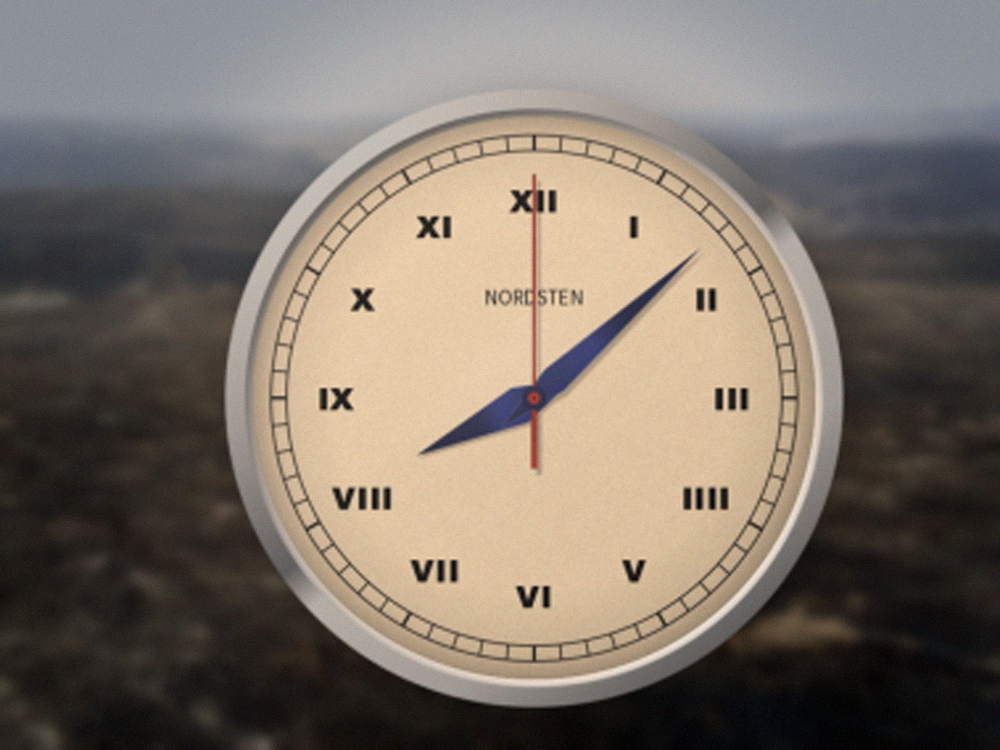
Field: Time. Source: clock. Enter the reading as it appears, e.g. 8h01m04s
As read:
8h08m00s
